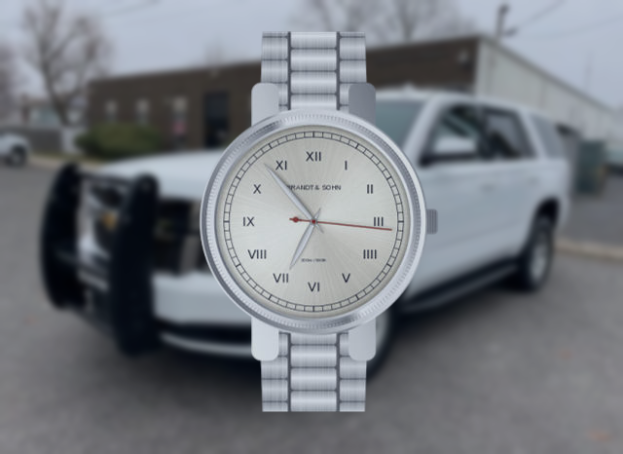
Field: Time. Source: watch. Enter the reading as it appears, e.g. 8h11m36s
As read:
6h53m16s
